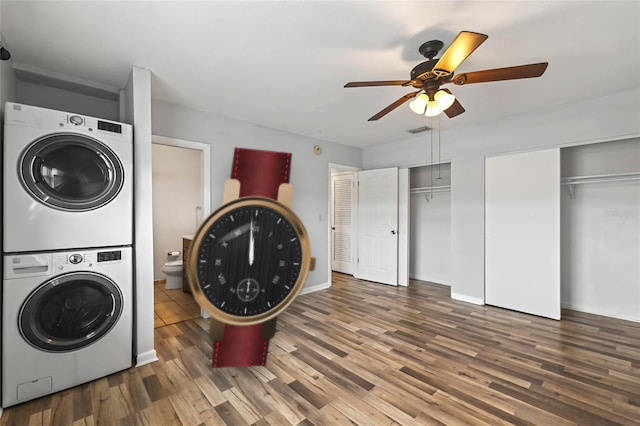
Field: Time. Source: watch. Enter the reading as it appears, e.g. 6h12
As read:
11h59
